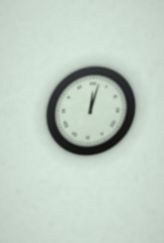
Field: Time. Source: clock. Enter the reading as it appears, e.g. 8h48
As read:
12h02
